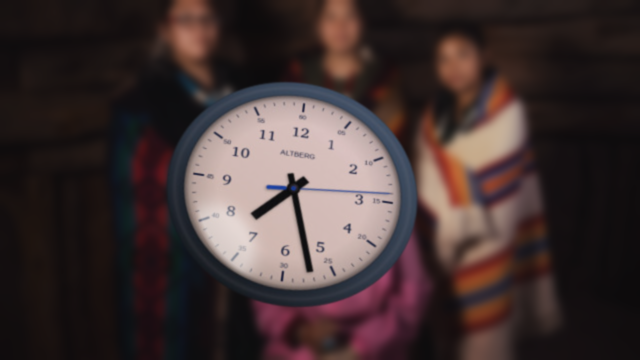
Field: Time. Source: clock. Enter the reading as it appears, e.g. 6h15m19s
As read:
7h27m14s
